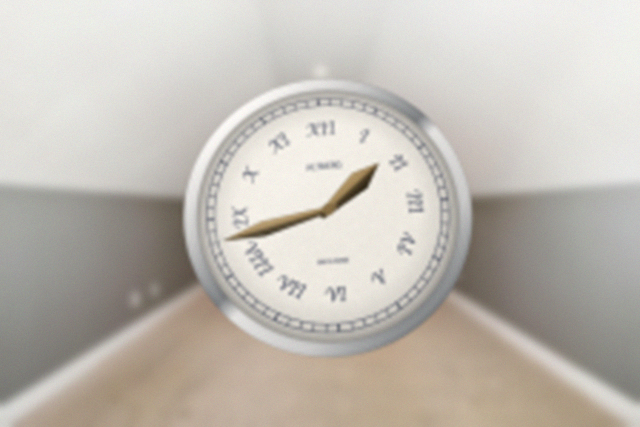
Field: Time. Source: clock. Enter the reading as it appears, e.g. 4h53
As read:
1h43
